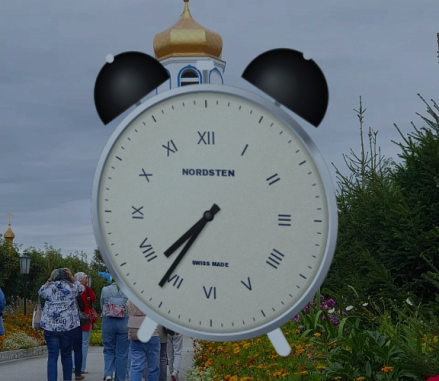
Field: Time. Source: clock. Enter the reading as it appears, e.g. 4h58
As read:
7h36
